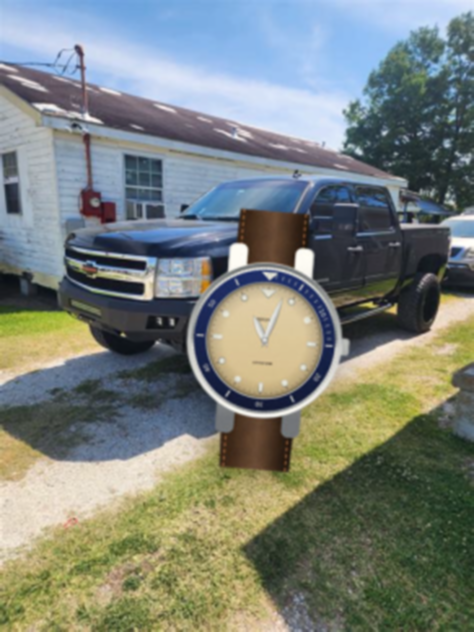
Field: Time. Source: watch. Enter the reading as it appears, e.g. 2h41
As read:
11h03
